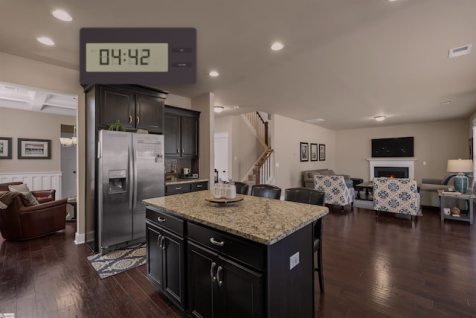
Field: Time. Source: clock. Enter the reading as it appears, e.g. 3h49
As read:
4h42
